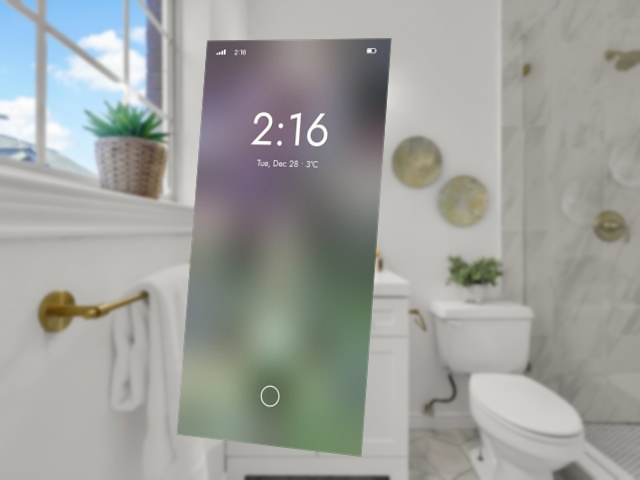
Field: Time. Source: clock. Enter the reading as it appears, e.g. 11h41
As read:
2h16
